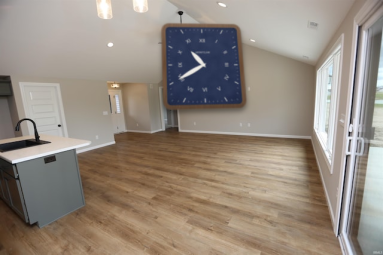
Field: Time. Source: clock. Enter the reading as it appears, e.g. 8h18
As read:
10h40
